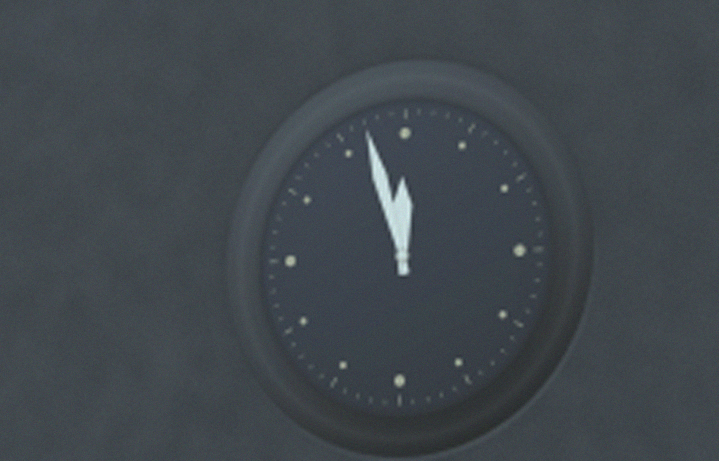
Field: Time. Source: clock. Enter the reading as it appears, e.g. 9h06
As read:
11h57
